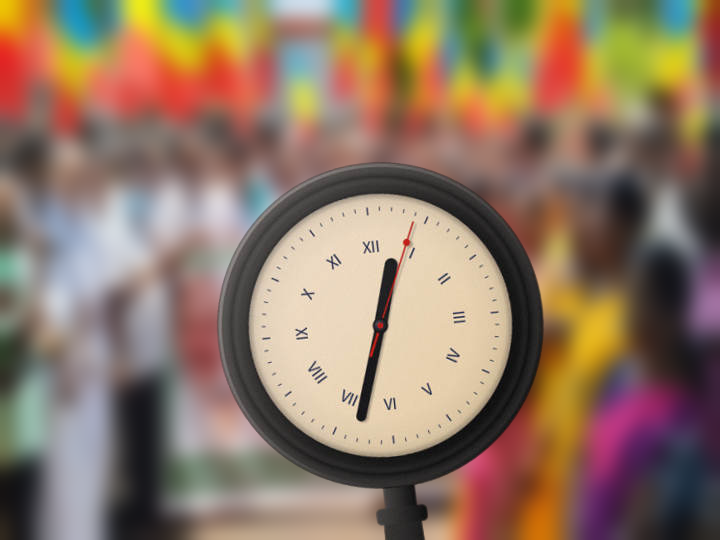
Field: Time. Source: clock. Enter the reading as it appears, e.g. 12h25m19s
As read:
12h33m04s
